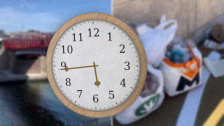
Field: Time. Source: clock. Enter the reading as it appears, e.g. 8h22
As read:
5h44
